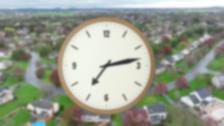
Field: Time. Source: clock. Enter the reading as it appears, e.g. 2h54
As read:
7h13
